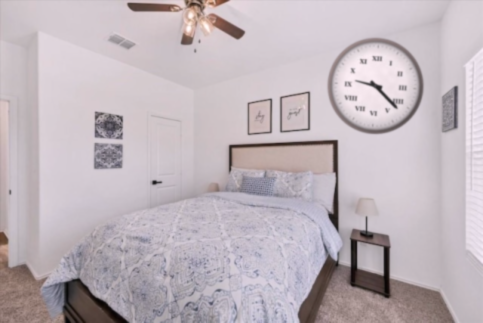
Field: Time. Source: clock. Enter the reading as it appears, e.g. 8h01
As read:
9h22
